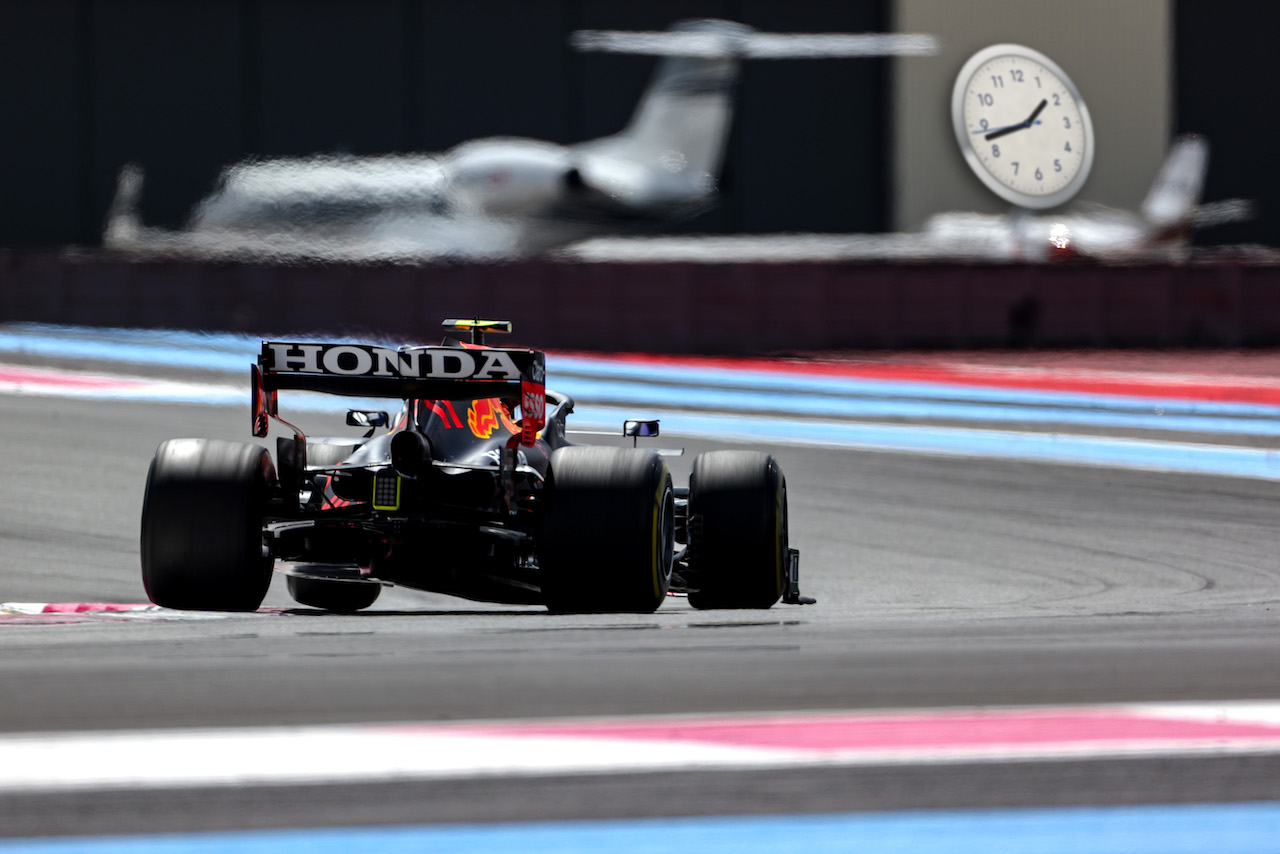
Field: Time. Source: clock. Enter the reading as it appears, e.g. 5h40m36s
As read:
1h42m44s
